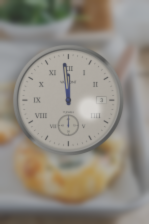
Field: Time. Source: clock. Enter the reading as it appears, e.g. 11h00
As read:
11h59
